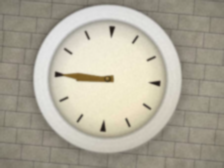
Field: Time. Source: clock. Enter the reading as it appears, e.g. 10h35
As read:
8h45
